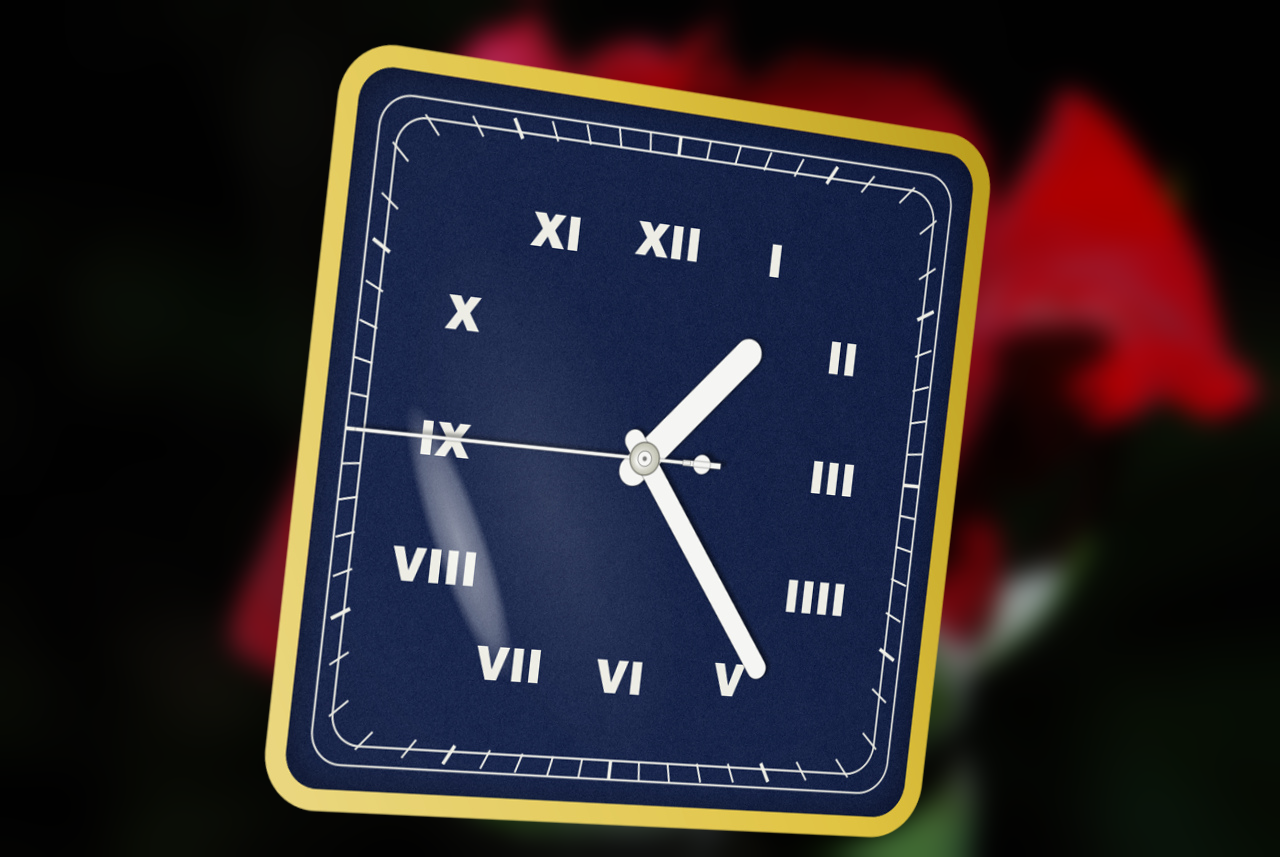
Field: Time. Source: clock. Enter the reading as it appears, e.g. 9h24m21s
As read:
1h23m45s
